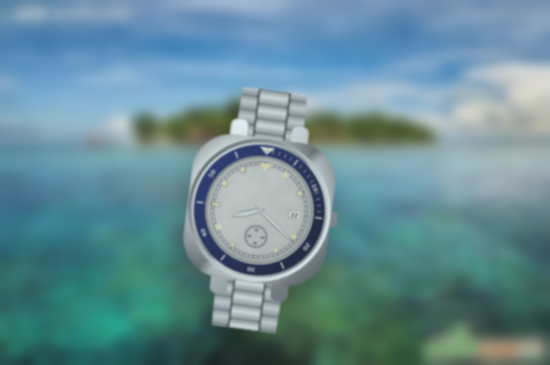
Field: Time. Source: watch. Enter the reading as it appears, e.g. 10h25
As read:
8h21
